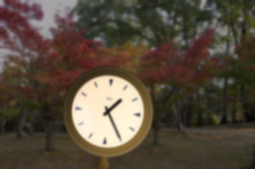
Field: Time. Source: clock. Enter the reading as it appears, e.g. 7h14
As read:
1h25
